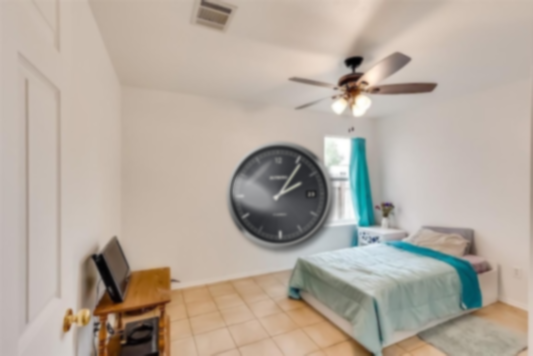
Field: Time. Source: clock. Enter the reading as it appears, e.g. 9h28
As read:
2h06
